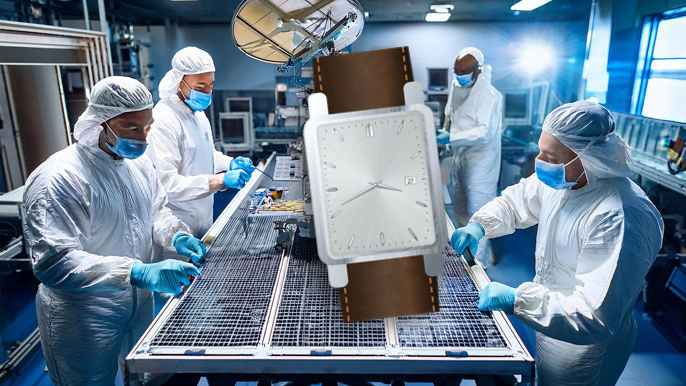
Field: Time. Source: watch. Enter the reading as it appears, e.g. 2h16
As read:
3h41
